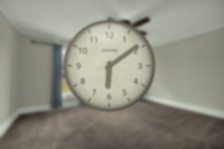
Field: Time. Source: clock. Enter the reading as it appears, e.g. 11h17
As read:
6h09
